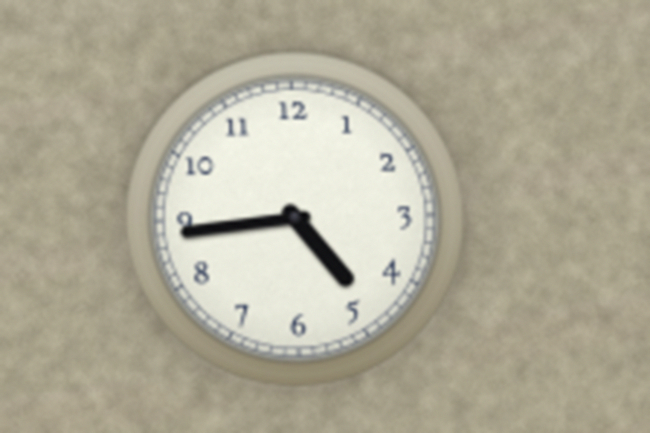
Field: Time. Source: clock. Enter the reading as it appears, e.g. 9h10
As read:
4h44
